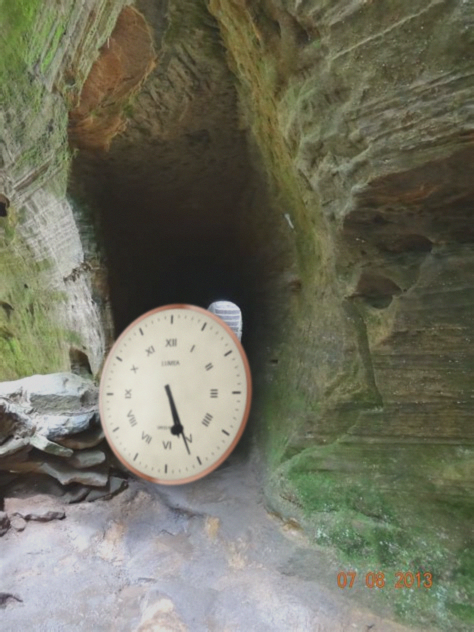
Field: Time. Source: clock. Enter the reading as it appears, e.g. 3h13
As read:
5h26
